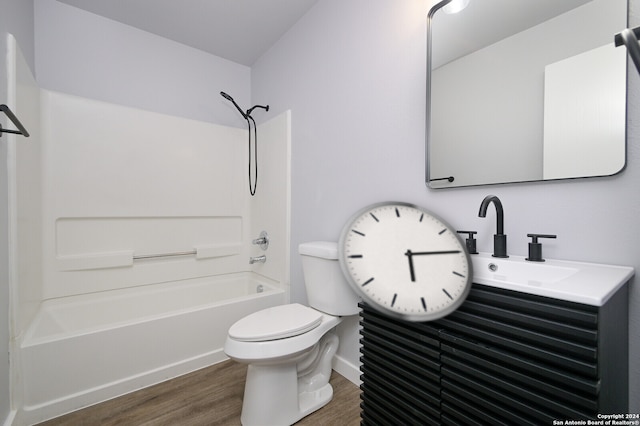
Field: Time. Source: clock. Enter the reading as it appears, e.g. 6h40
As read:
6h15
